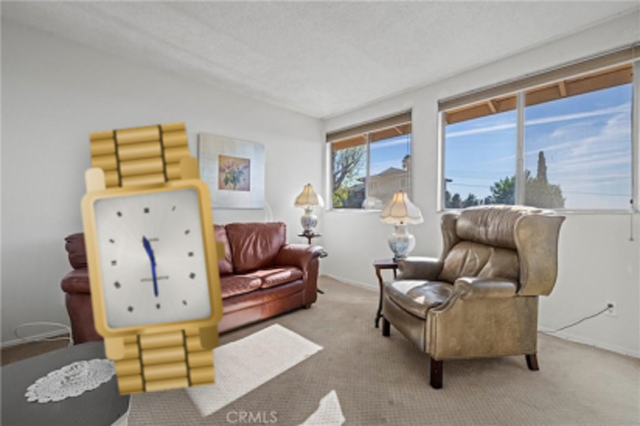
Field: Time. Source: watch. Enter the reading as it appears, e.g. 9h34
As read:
11h30
